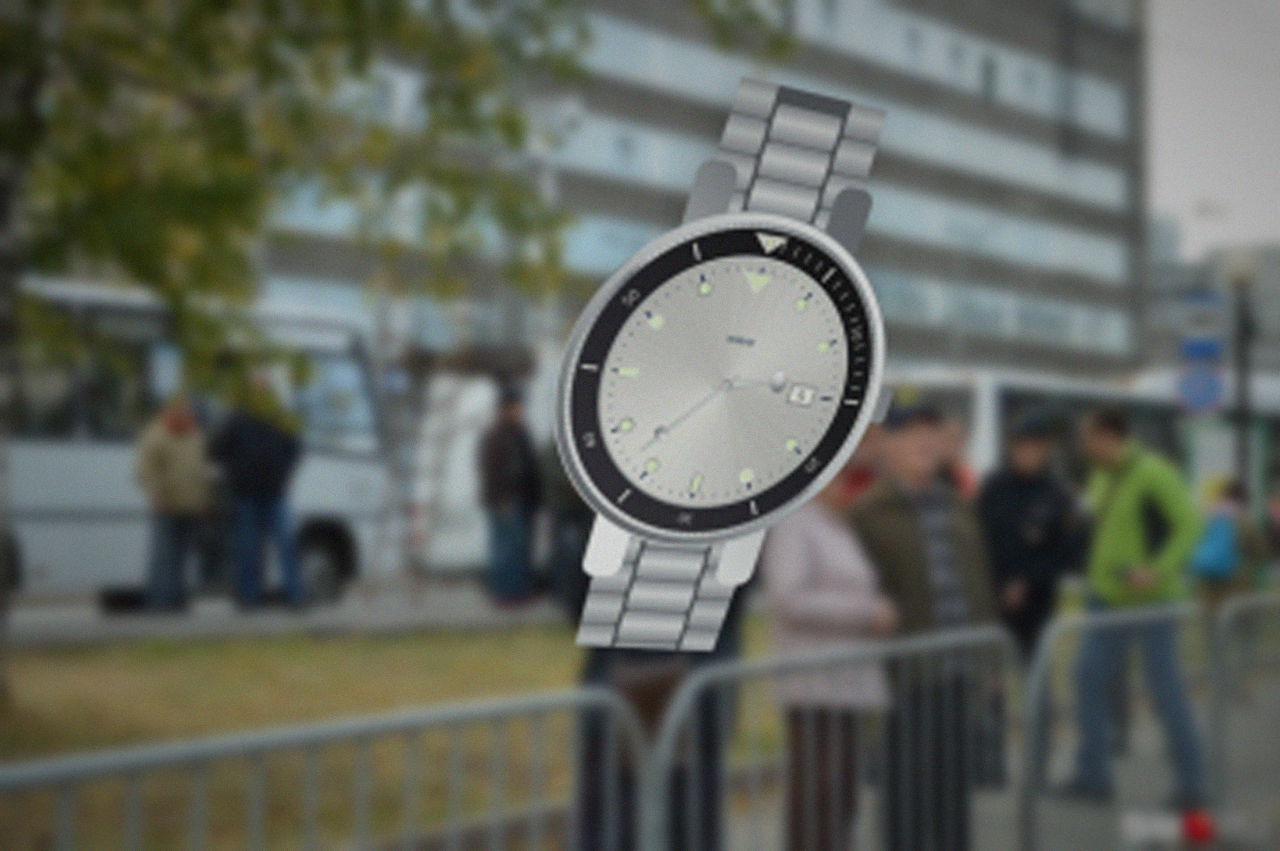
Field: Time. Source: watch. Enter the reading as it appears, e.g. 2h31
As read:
2h37
